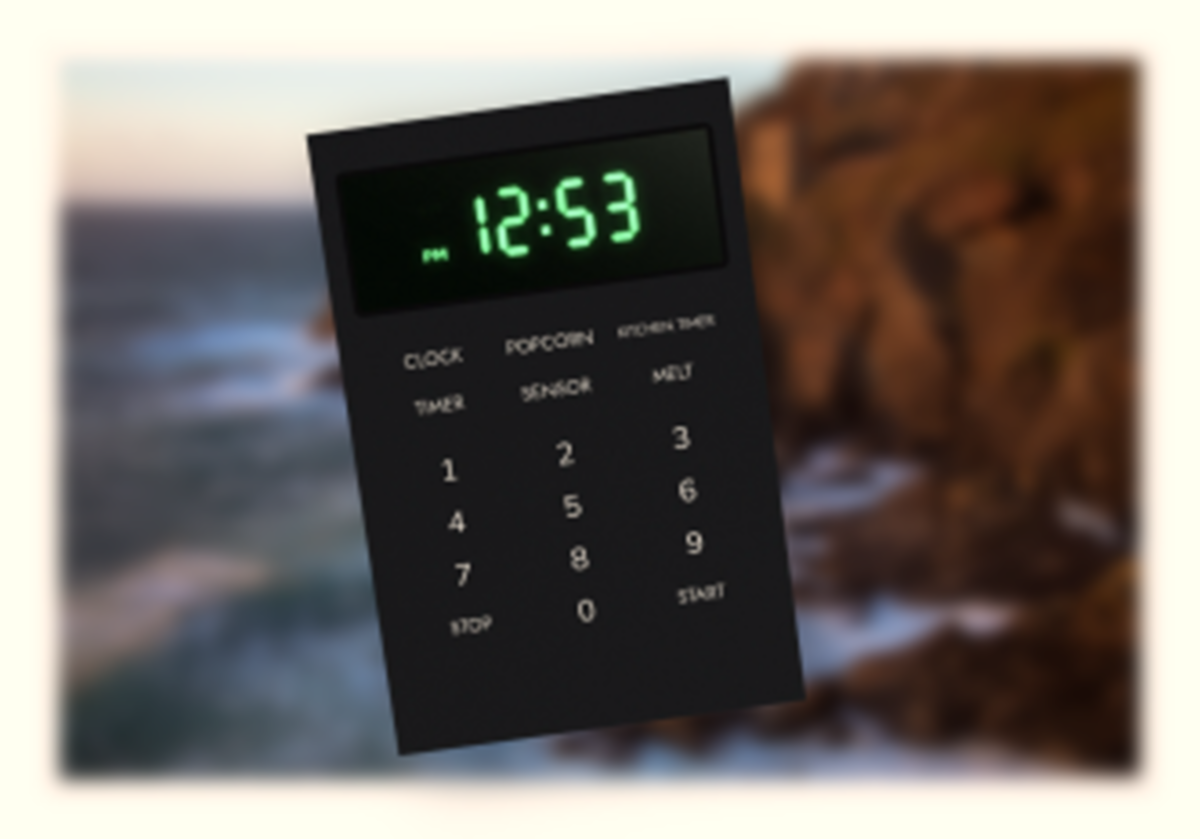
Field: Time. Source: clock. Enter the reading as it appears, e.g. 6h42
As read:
12h53
